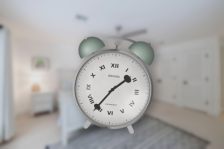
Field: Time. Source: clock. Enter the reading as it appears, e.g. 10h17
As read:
1h36
